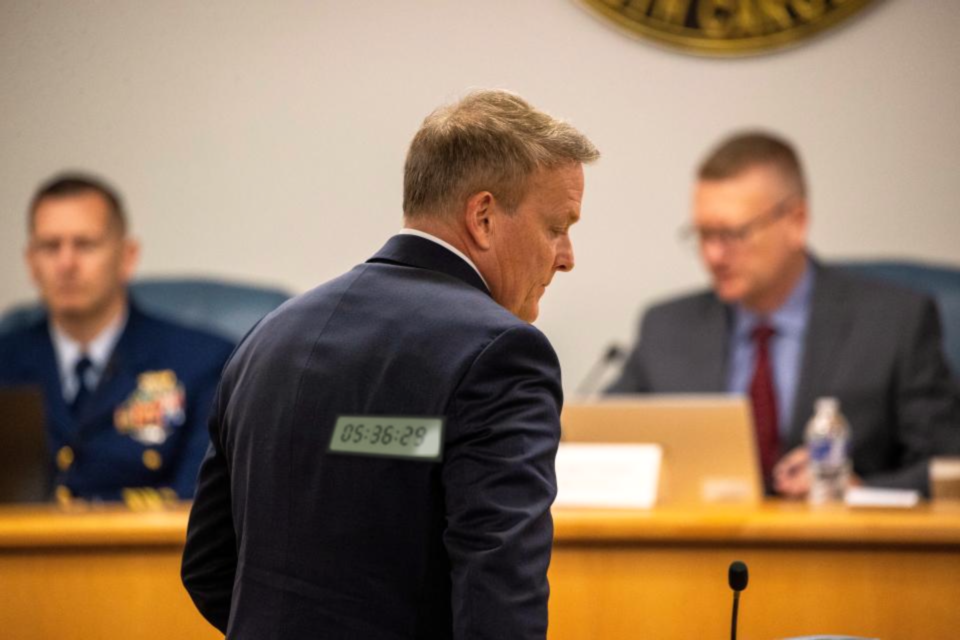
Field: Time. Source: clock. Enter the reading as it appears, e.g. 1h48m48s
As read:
5h36m29s
